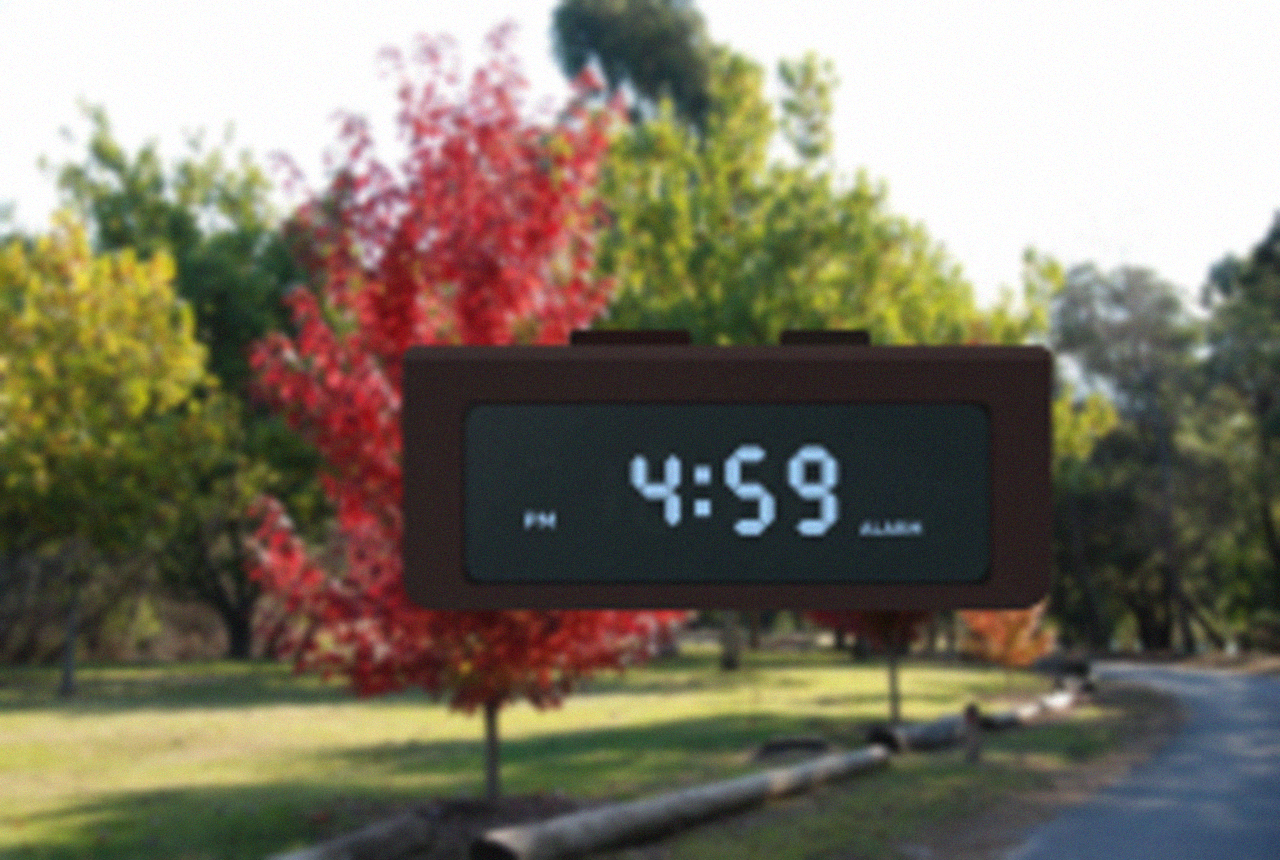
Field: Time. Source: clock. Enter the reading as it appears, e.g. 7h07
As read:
4h59
